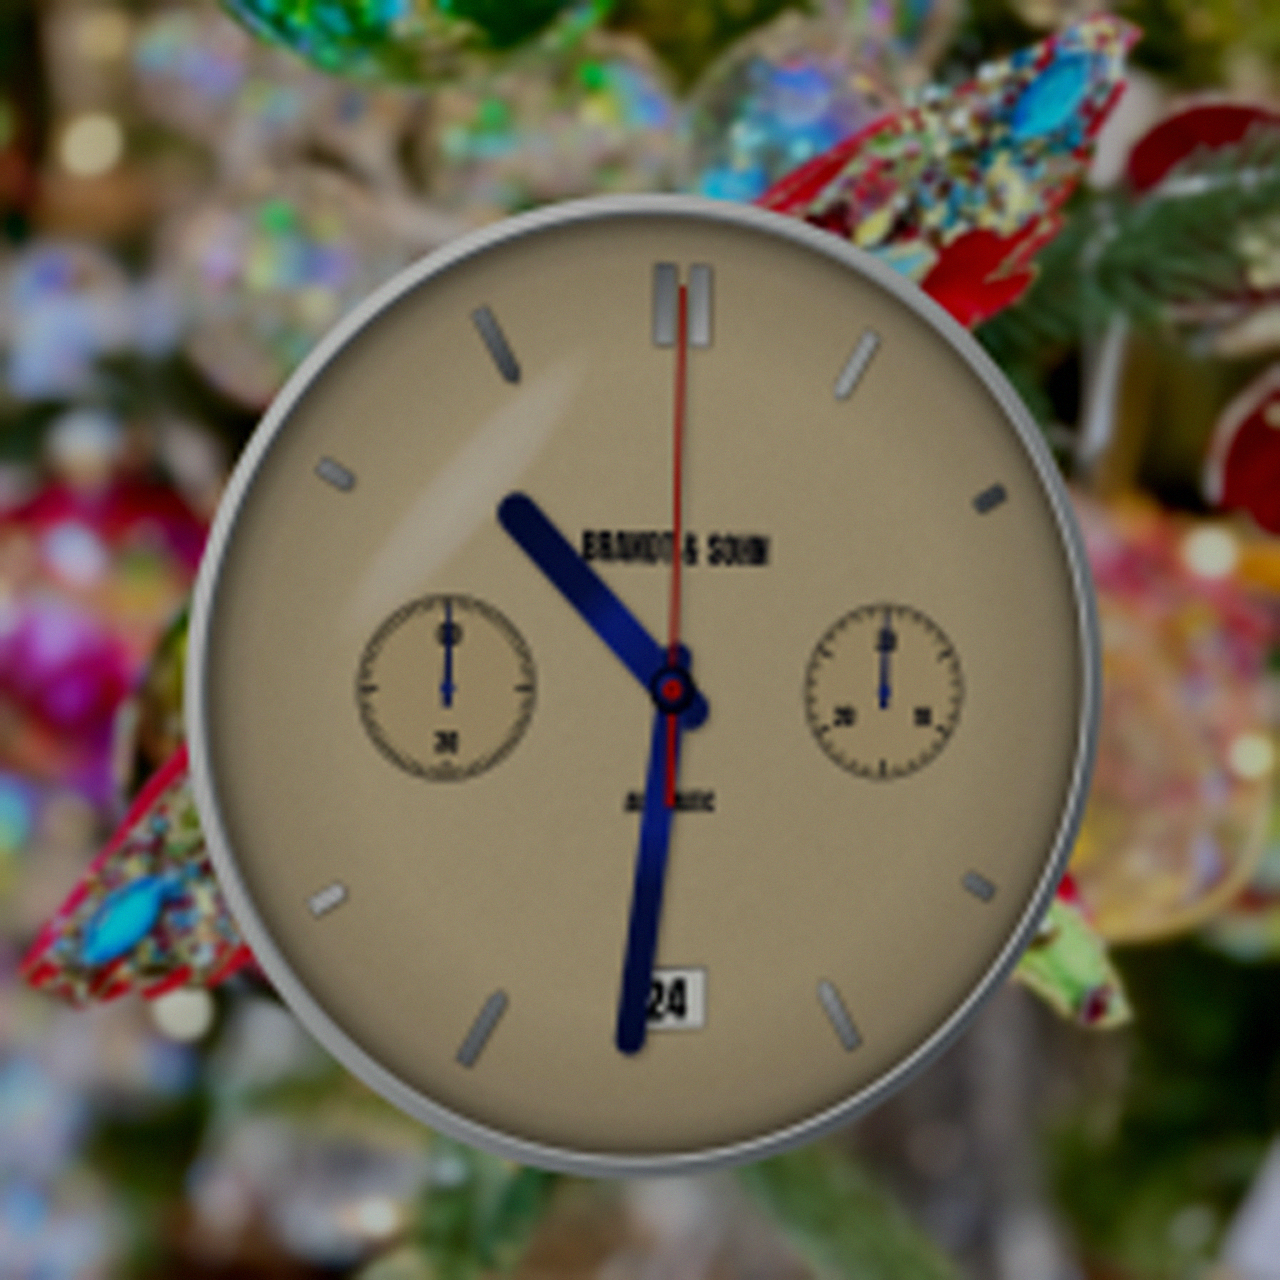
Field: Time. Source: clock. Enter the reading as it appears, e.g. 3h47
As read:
10h31
